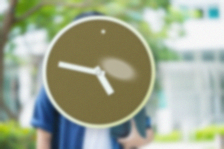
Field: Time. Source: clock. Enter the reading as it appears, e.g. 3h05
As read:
4h46
